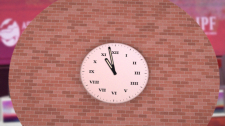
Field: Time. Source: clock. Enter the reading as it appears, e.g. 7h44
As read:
10h58
